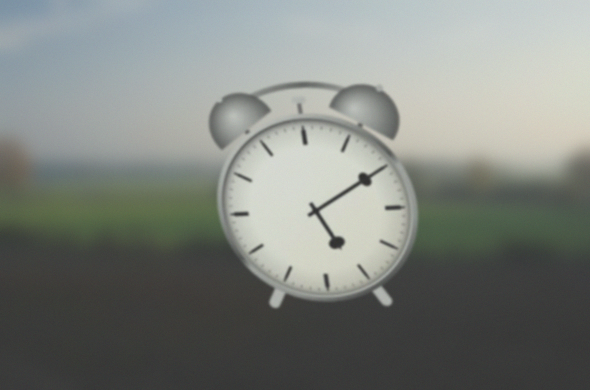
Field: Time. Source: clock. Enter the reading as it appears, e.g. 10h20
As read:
5h10
